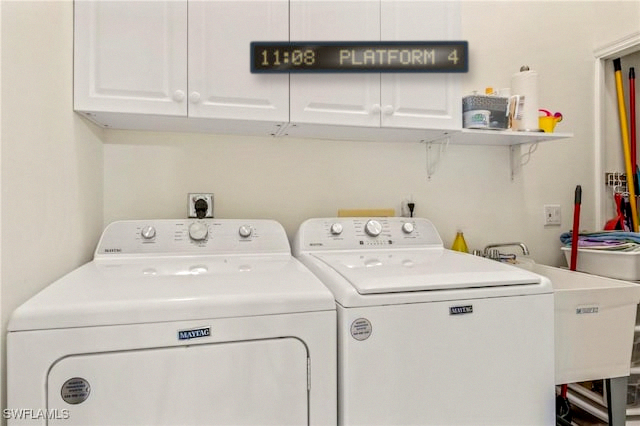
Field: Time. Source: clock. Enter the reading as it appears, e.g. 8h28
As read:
11h08
